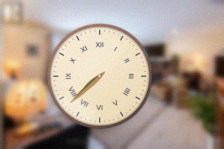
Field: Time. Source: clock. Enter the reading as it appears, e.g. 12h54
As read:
7h38
